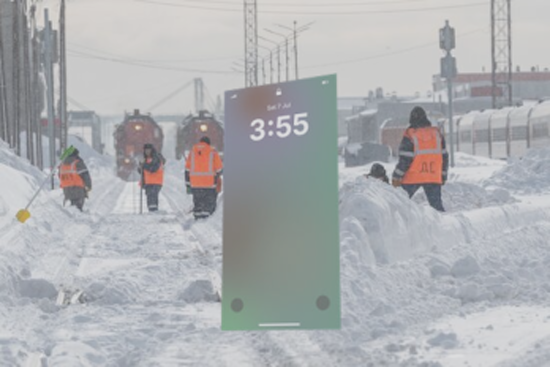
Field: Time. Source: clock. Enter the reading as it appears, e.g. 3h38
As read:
3h55
